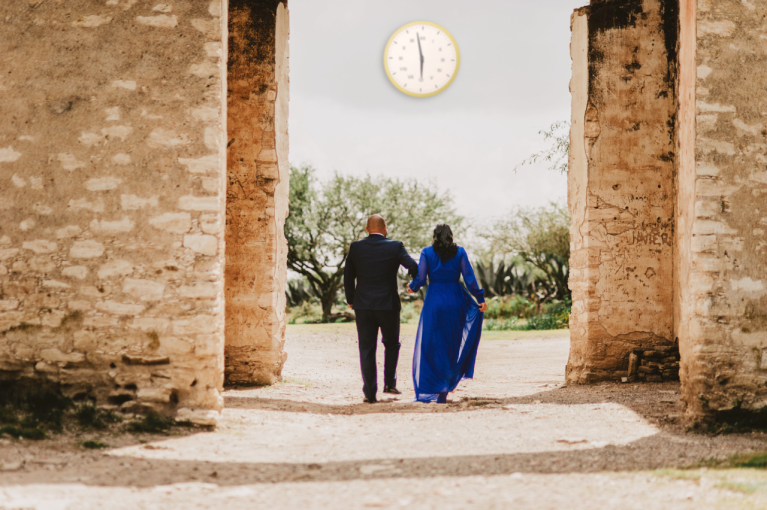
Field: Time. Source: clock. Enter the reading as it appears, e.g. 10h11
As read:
5h58
